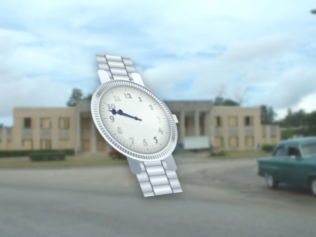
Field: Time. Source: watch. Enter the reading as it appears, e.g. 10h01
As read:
9h48
